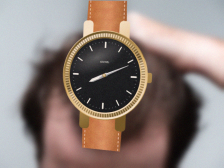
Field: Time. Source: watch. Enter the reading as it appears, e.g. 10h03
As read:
8h11
